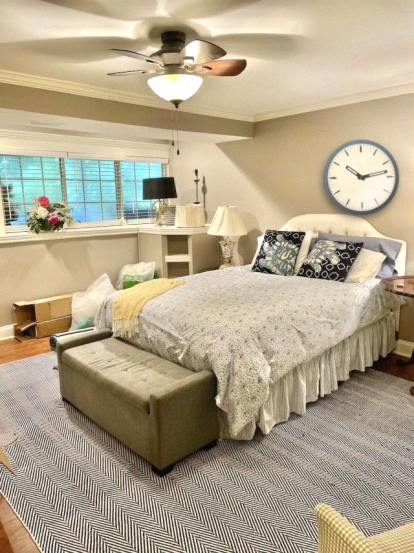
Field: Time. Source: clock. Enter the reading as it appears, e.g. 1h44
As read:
10h13
